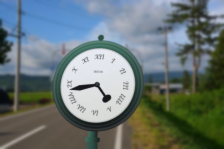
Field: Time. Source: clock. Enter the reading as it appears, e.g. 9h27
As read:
4h43
